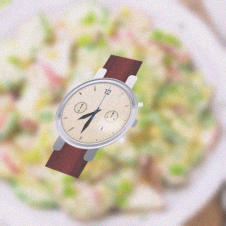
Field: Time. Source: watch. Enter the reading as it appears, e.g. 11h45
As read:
7h31
